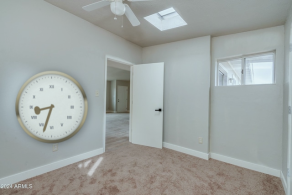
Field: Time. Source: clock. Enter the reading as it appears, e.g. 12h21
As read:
8h33
